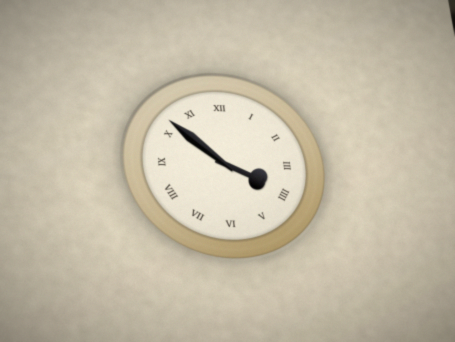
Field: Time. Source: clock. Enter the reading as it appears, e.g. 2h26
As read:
3h52
